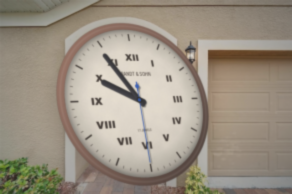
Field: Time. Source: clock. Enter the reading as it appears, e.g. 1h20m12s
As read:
9h54m30s
